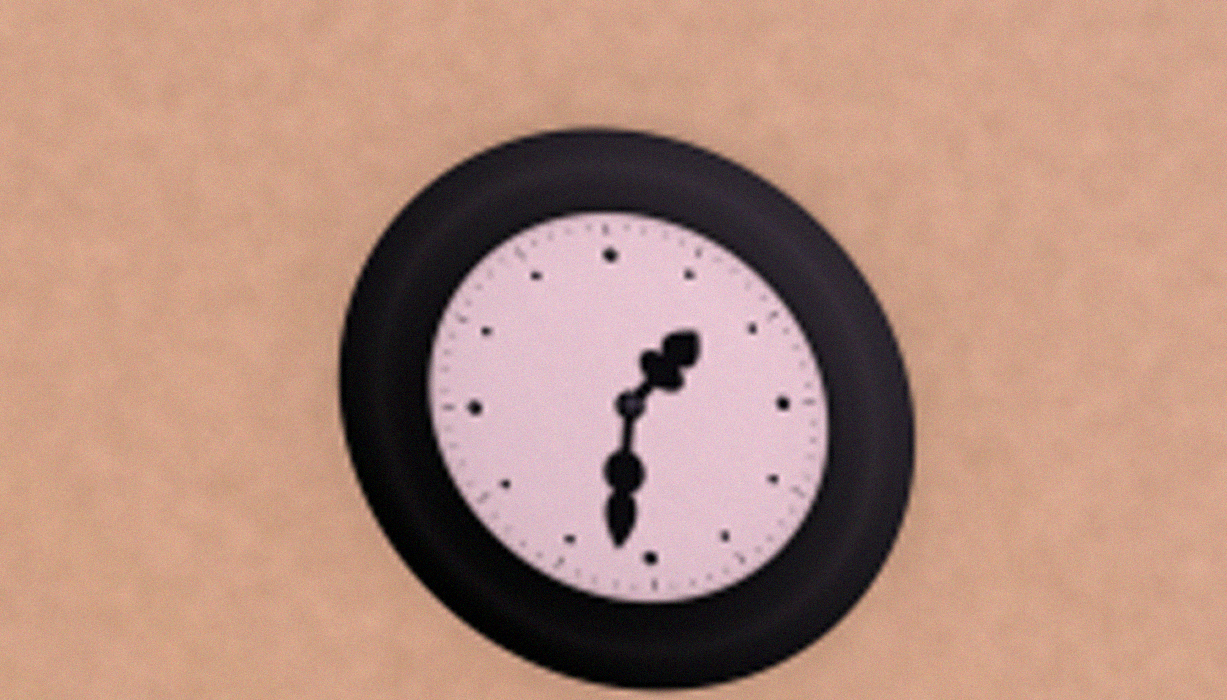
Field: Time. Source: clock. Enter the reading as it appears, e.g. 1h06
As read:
1h32
